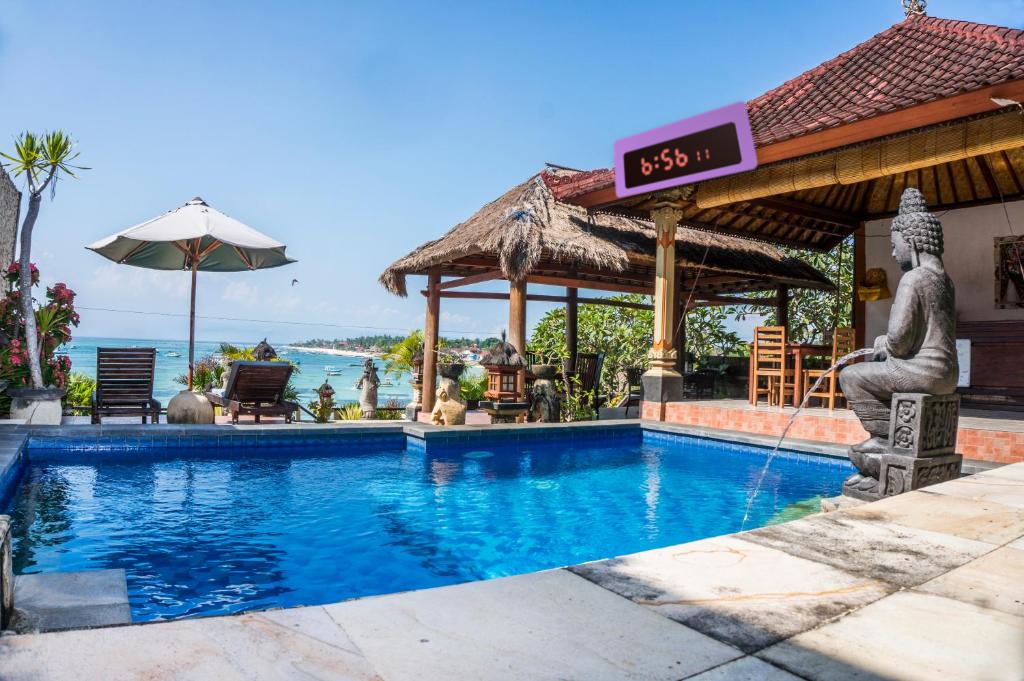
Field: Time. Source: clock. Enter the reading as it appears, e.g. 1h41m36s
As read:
6h56m11s
